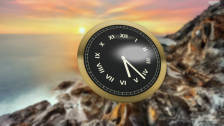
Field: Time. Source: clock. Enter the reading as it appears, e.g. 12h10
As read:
5h22
